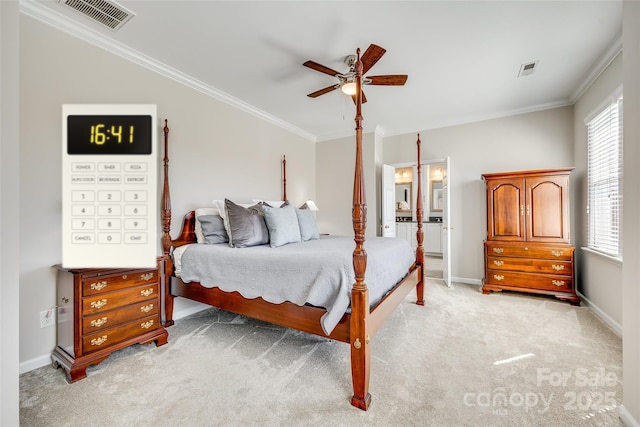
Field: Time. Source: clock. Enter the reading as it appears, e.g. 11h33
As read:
16h41
